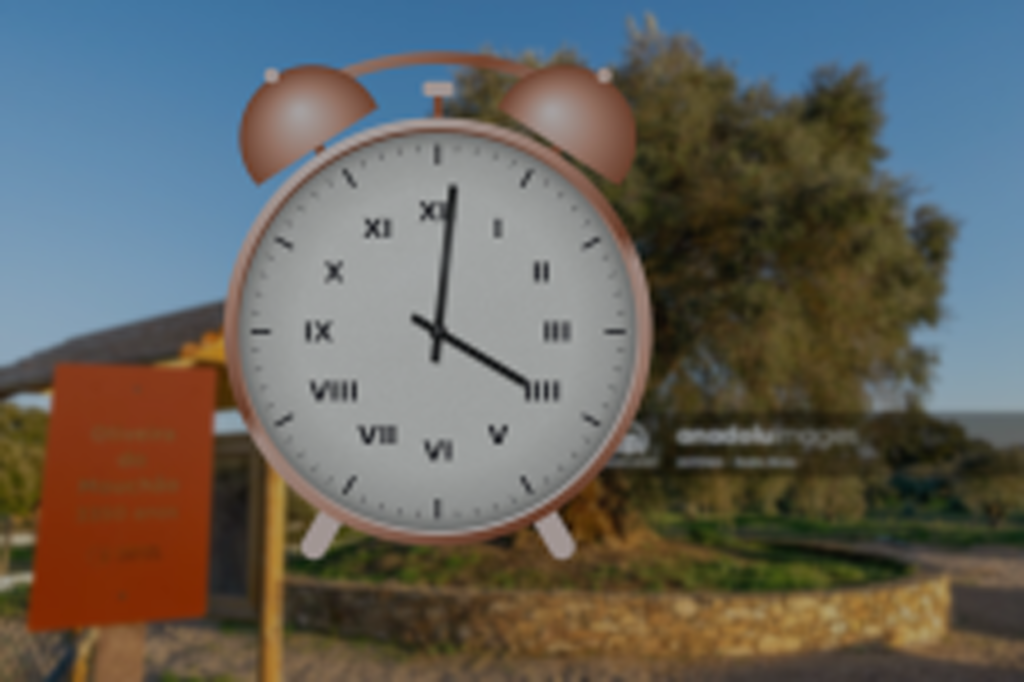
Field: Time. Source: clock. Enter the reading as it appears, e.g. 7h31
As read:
4h01
